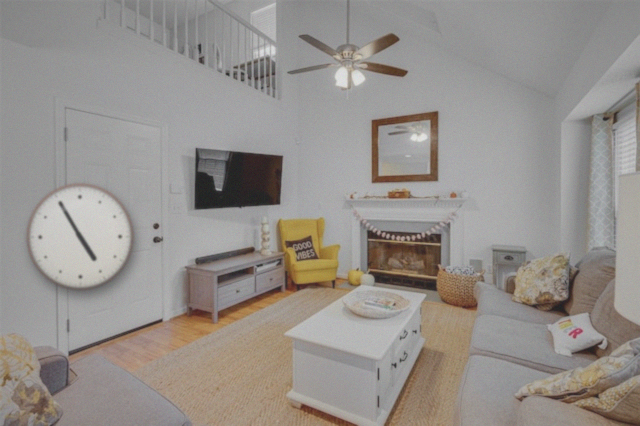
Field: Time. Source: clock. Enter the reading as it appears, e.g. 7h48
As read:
4h55
